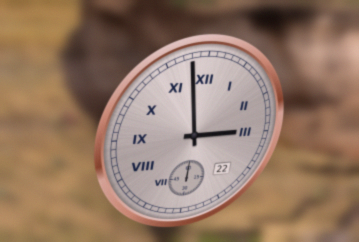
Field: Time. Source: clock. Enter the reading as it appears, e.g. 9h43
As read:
2h58
